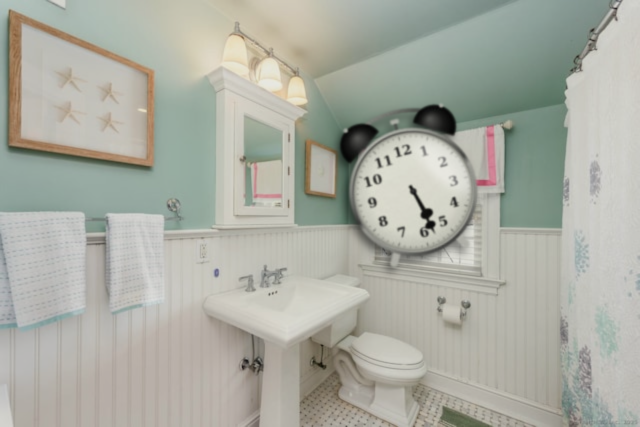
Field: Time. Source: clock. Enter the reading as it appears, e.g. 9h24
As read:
5h28
